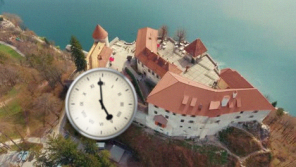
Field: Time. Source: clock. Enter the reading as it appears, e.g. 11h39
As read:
4h59
